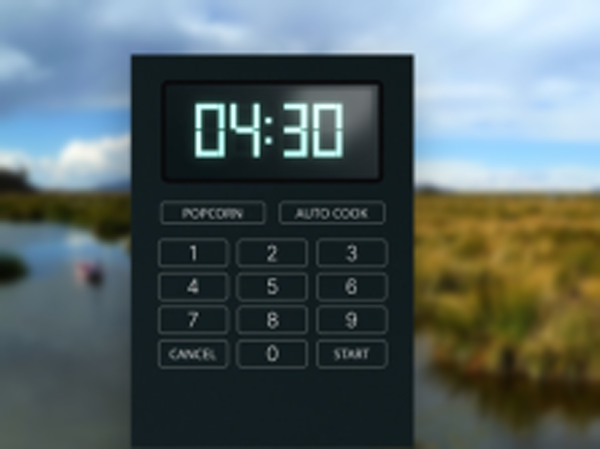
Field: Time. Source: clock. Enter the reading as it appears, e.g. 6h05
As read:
4h30
